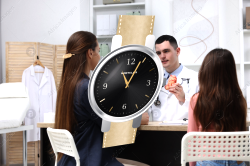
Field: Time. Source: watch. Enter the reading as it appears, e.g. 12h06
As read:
11h04
